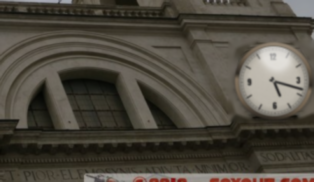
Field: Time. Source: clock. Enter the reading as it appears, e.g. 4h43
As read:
5h18
